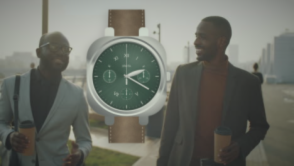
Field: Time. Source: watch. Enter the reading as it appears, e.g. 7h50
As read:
2h20
